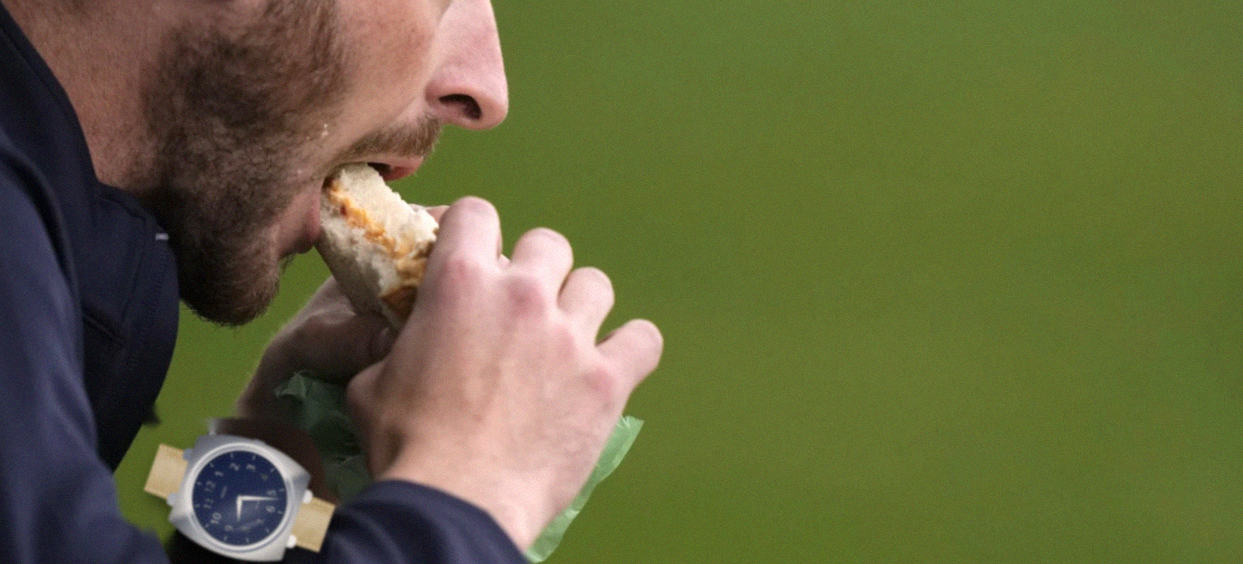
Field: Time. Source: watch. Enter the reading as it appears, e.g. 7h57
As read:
8h27
